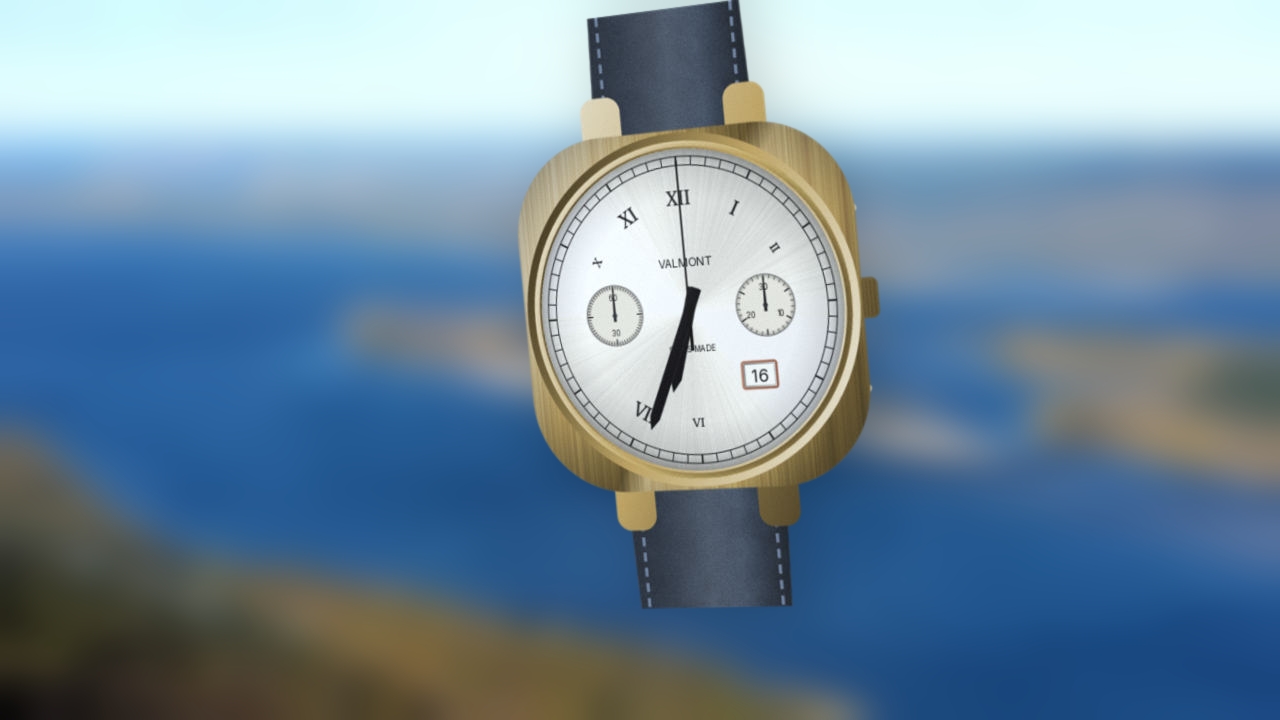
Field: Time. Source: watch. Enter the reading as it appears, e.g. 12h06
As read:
6h34
